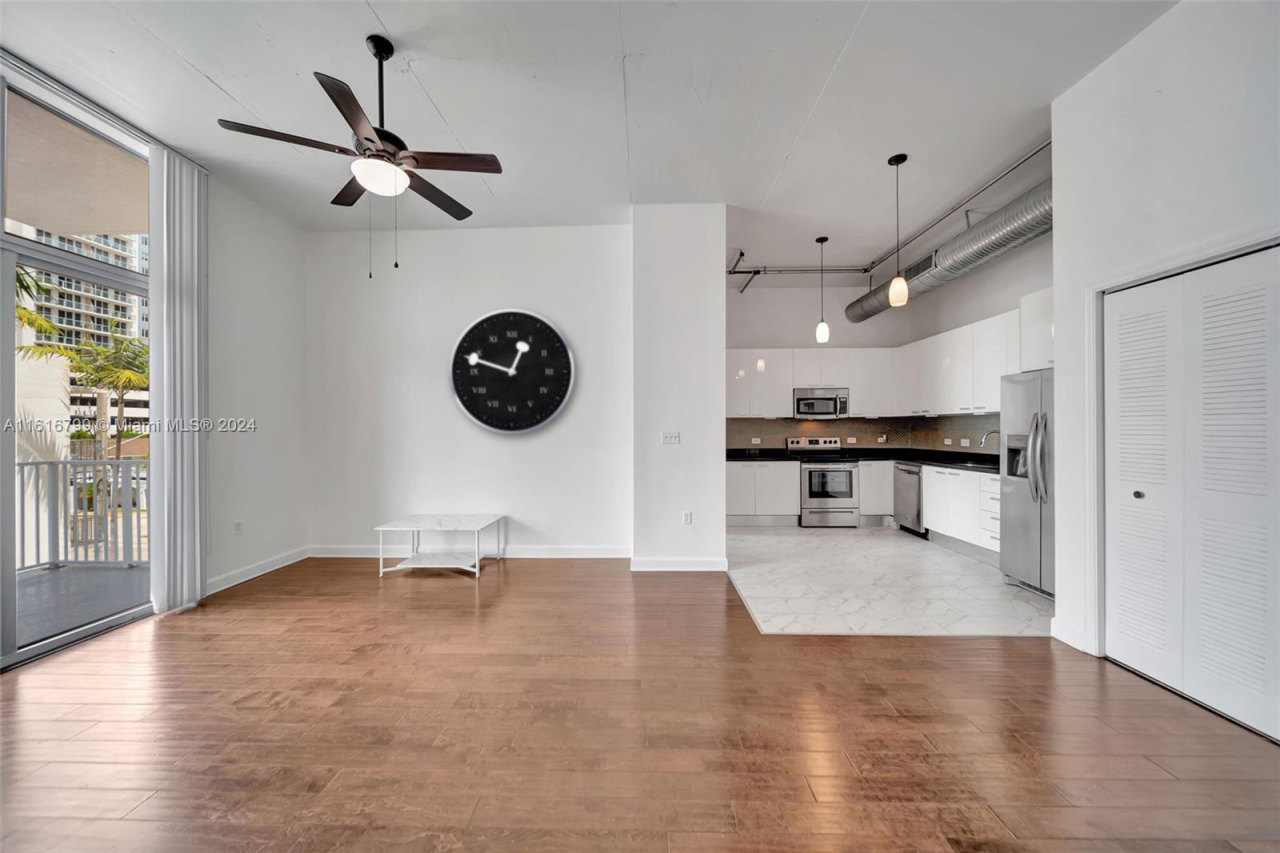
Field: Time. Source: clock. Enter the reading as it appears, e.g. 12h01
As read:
12h48
